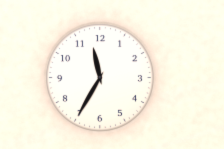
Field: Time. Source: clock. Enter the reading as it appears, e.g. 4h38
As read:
11h35
